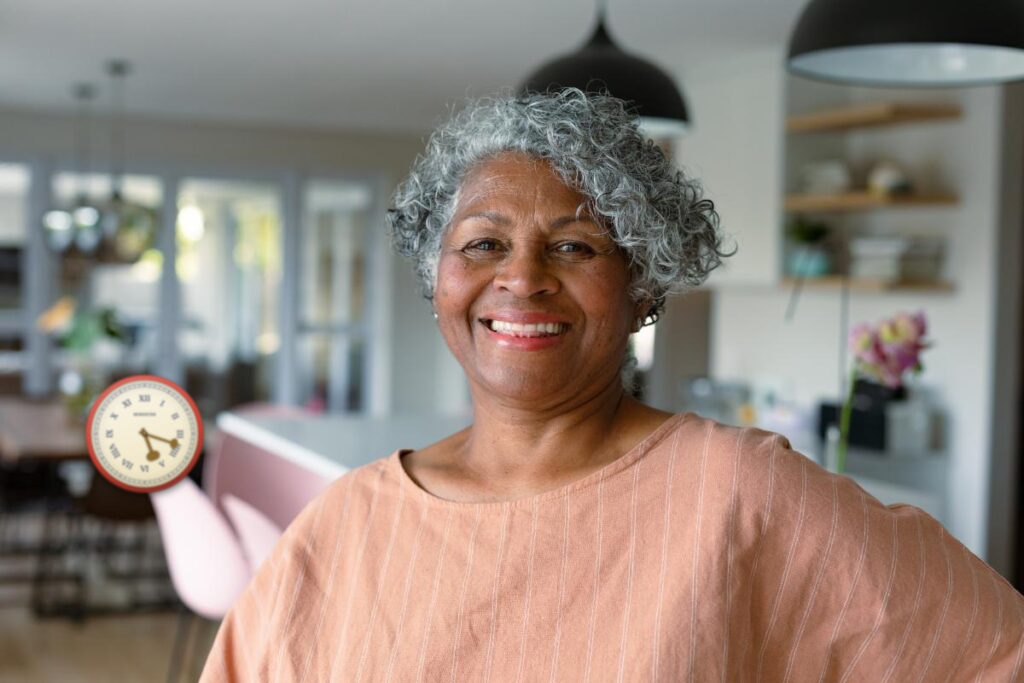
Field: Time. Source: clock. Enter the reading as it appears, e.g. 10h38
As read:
5h18
